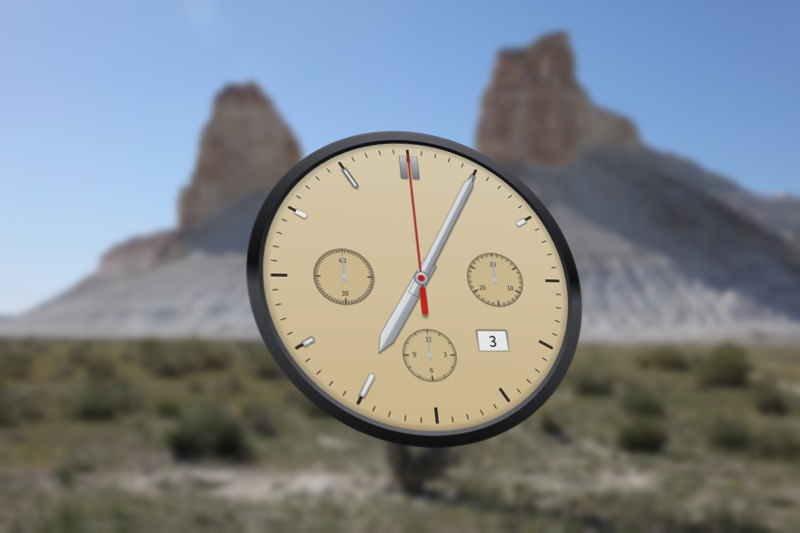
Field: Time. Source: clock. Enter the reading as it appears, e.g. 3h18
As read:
7h05
